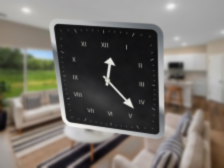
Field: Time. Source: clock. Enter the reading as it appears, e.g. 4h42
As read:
12h23
